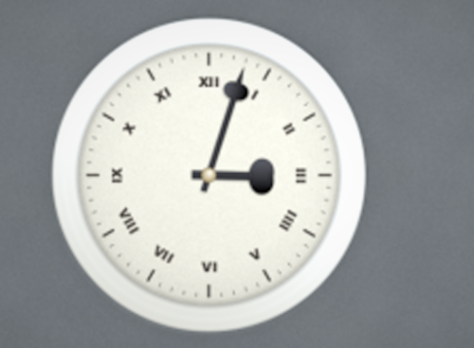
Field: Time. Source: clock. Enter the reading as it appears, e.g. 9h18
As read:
3h03
